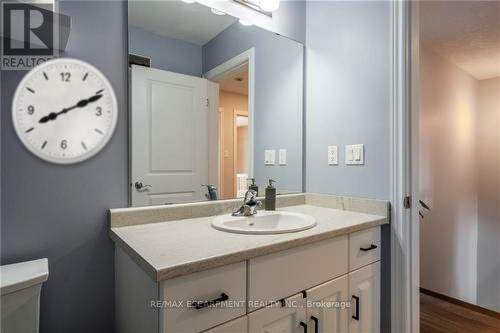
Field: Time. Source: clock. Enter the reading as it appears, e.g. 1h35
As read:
8h11
